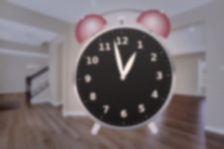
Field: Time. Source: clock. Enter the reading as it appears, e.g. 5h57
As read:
12h58
